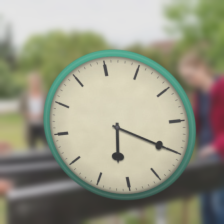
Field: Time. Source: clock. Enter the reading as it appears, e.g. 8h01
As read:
6h20
